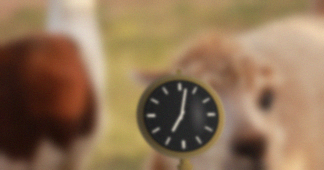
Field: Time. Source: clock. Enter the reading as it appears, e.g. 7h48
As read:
7h02
